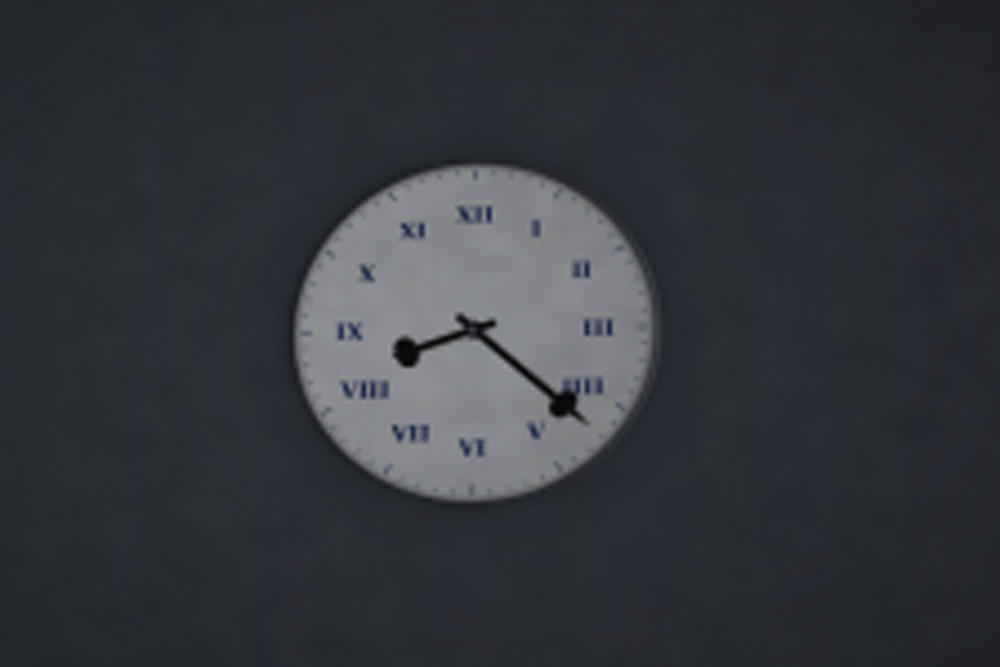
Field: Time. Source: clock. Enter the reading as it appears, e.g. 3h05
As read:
8h22
